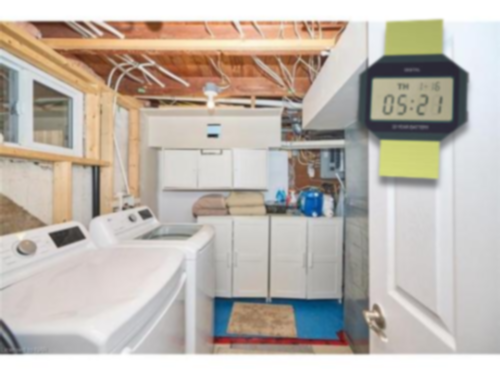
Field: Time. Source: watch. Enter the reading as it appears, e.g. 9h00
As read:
5h21
